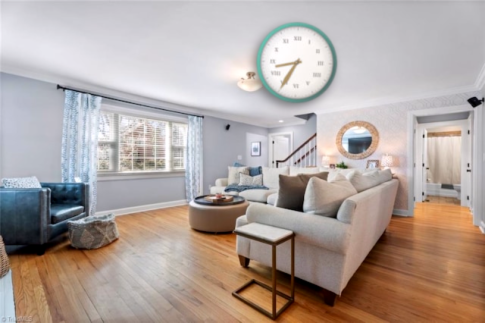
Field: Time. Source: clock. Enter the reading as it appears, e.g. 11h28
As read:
8h35
